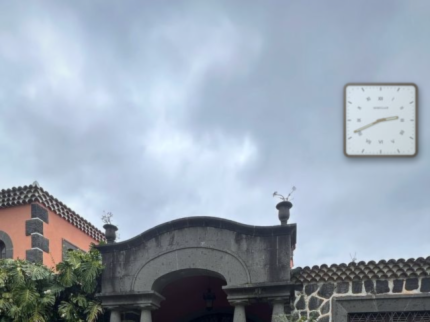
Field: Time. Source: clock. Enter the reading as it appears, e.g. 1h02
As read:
2h41
